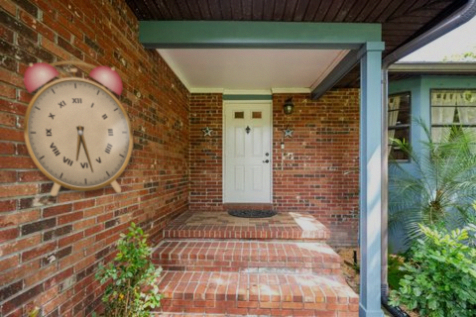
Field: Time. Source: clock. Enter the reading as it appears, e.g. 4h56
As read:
6h28
